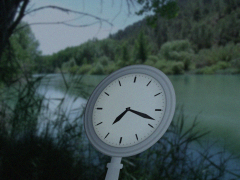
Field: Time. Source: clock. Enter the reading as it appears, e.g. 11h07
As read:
7h18
